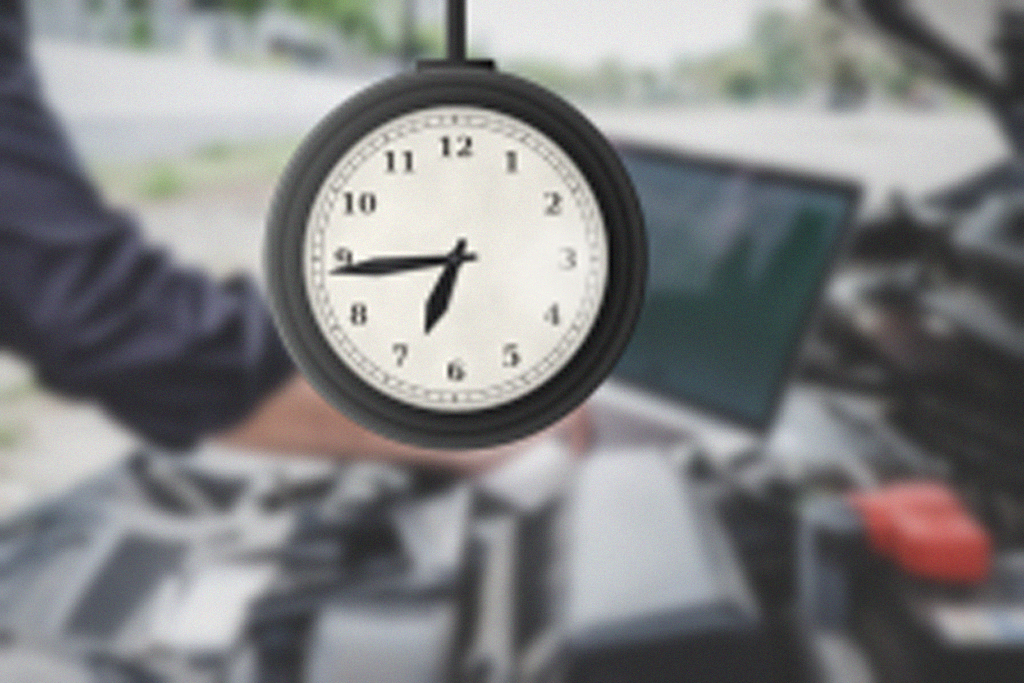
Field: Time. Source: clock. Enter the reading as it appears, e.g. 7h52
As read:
6h44
